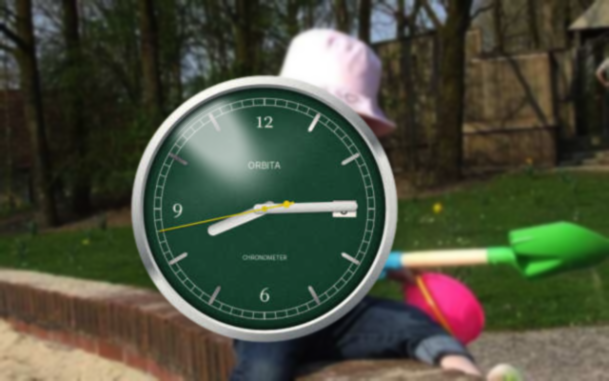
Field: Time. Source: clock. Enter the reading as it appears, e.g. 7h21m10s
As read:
8h14m43s
